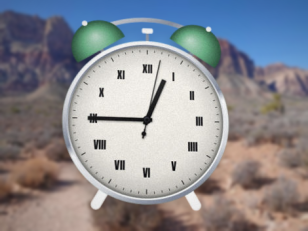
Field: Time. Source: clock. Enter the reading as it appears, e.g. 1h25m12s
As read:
12h45m02s
